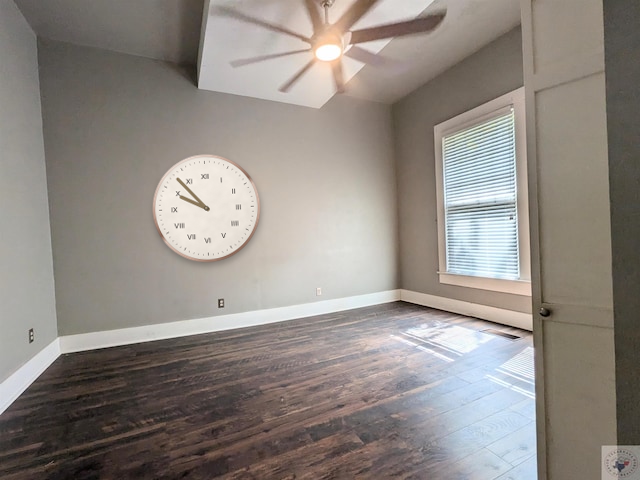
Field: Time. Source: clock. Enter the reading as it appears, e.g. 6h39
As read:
9h53
